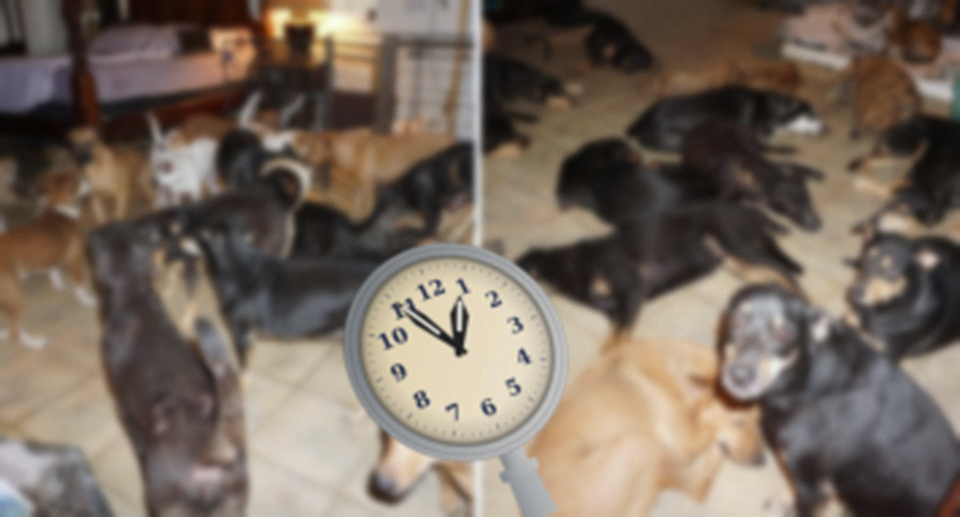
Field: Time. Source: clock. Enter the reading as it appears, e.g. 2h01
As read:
12h55
